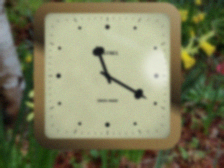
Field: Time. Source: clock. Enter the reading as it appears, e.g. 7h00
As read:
11h20
